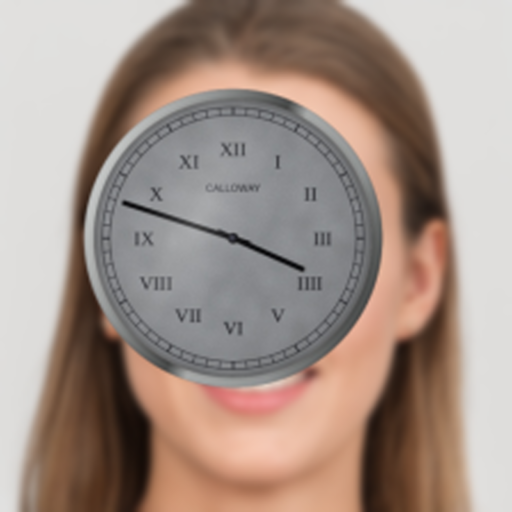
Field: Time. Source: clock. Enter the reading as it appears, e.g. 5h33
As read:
3h48
